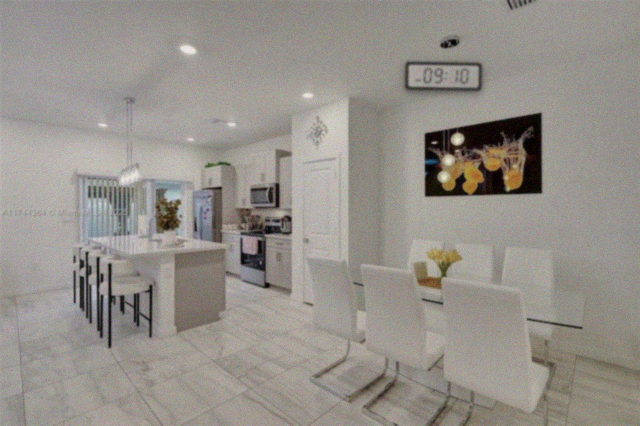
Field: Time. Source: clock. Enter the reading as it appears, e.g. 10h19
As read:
9h10
